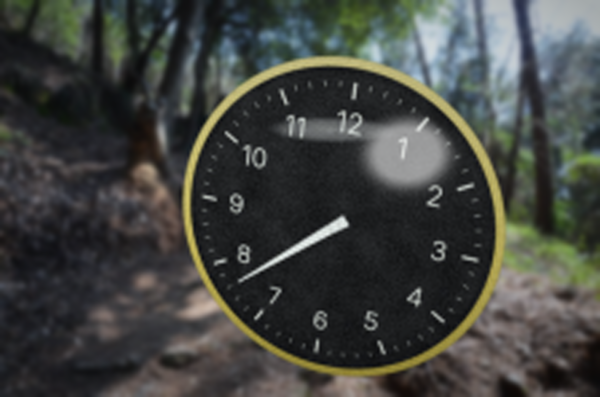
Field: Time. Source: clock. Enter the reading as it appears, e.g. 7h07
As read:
7h38
